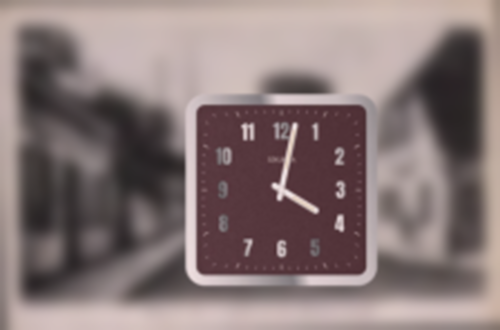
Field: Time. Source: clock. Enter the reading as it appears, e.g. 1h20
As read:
4h02
